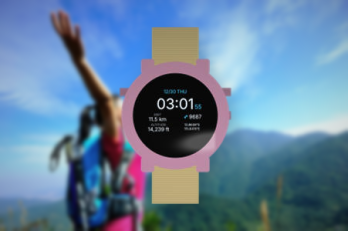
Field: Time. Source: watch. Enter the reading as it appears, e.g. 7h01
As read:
3h01
